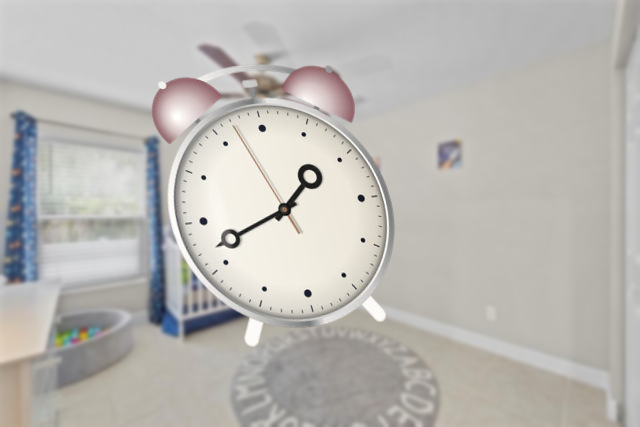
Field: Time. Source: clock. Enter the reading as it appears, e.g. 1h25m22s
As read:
1h41m57s
